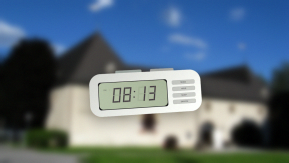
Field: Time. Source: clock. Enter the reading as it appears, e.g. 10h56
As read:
8h13
